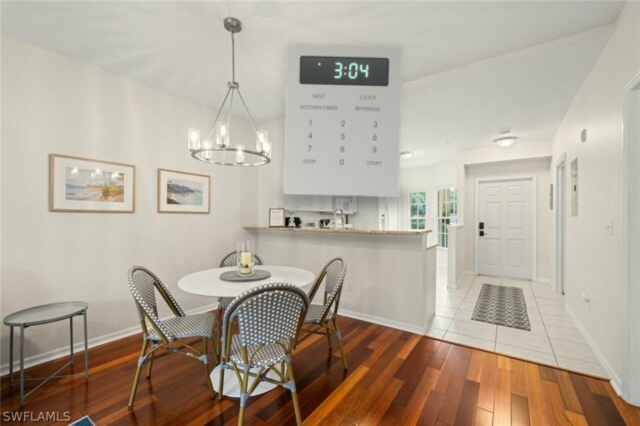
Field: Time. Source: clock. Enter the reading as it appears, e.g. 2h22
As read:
3h04
